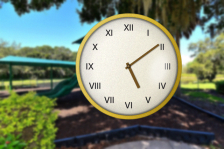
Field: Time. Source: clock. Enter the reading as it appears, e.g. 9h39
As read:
5h09
